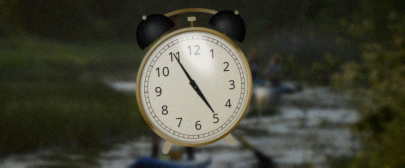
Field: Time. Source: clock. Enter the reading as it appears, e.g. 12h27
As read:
4h55
